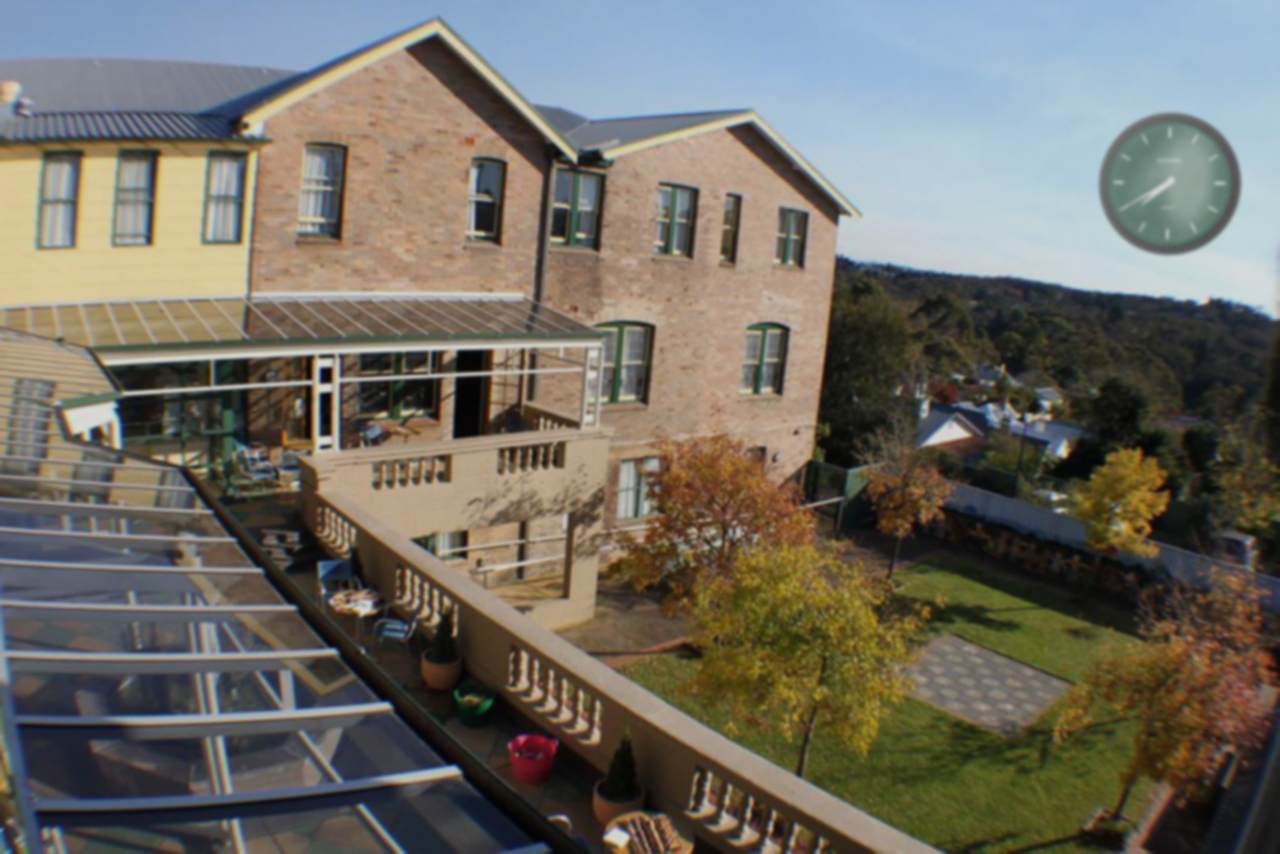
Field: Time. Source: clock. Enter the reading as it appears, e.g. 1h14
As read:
7h40
